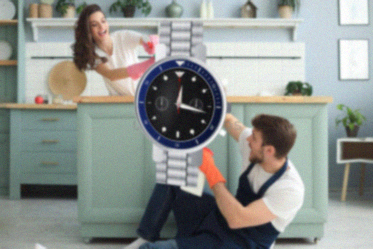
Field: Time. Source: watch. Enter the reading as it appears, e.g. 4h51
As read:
12h17
